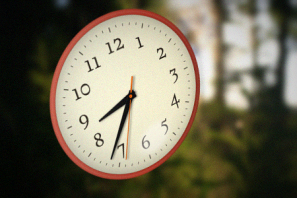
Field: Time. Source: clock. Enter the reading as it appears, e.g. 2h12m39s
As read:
8h36m34s
